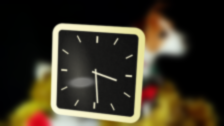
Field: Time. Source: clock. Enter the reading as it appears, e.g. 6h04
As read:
3h29
